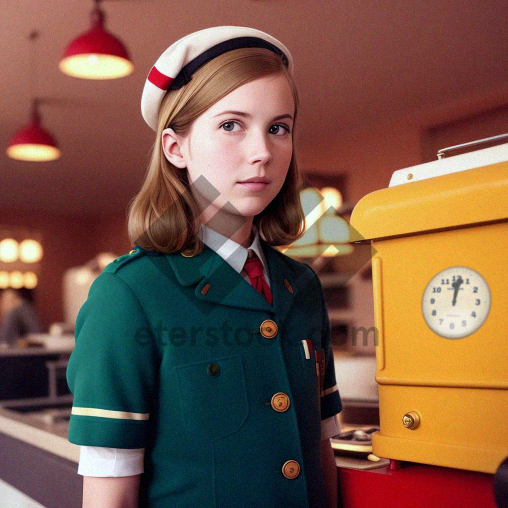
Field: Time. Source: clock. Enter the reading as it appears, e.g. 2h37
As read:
12h02
